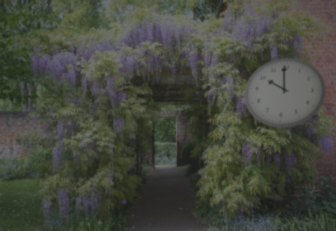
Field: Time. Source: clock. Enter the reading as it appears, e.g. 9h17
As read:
9h59
